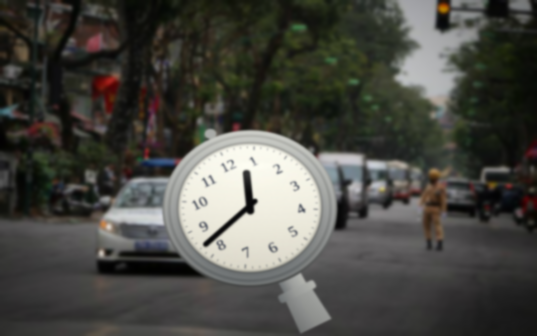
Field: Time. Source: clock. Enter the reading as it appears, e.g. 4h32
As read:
12h42
